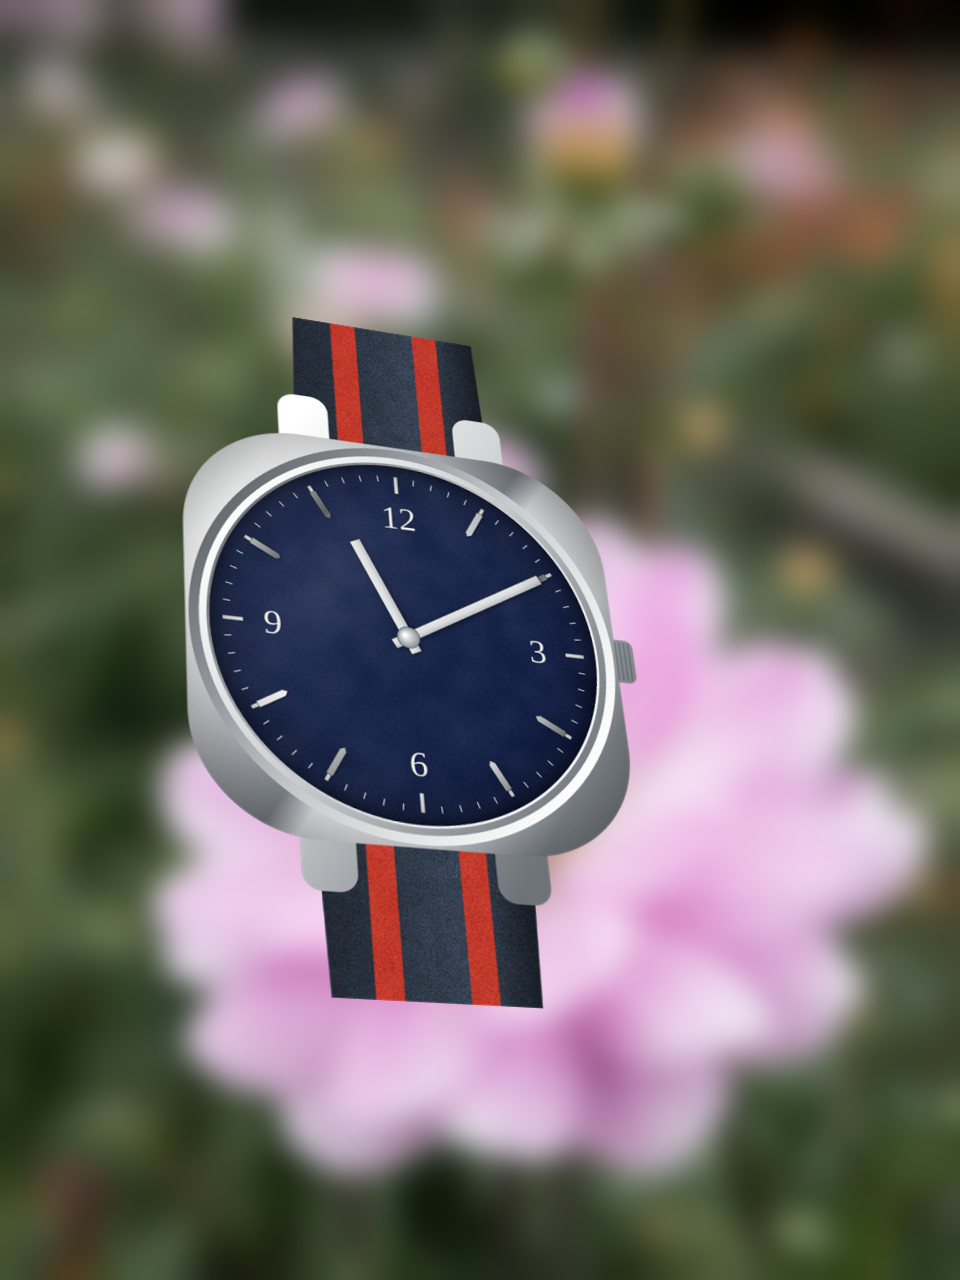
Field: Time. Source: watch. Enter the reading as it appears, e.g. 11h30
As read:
11h10
